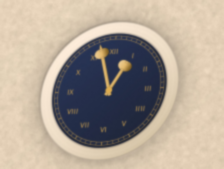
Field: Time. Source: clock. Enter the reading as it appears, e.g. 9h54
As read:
12h57
